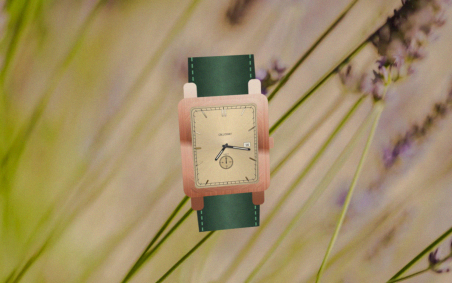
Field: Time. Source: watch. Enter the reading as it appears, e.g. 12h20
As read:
7h17
